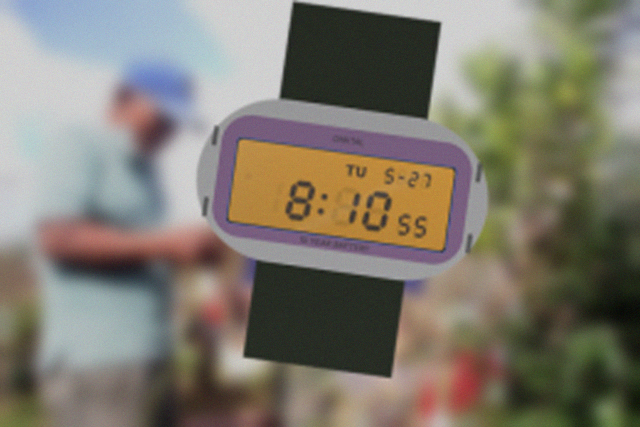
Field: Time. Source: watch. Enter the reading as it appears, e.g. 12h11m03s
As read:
8h10m55s
